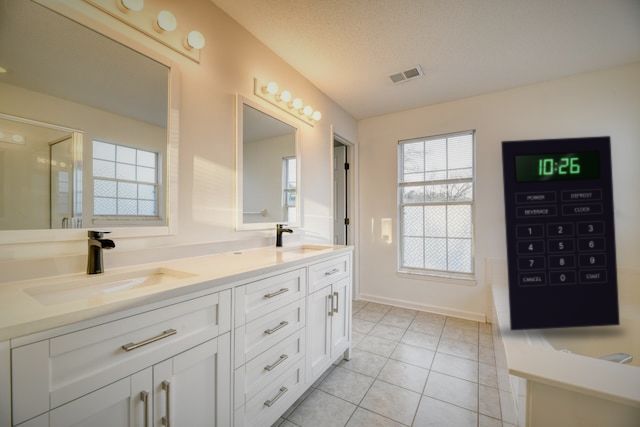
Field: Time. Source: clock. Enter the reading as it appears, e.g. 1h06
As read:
10h26
